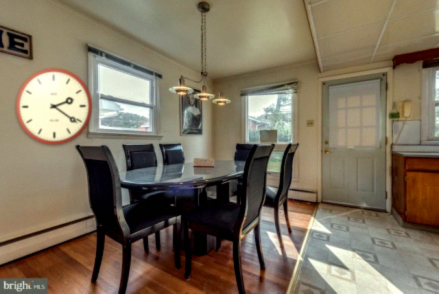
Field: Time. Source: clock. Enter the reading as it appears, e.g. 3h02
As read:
2h21
